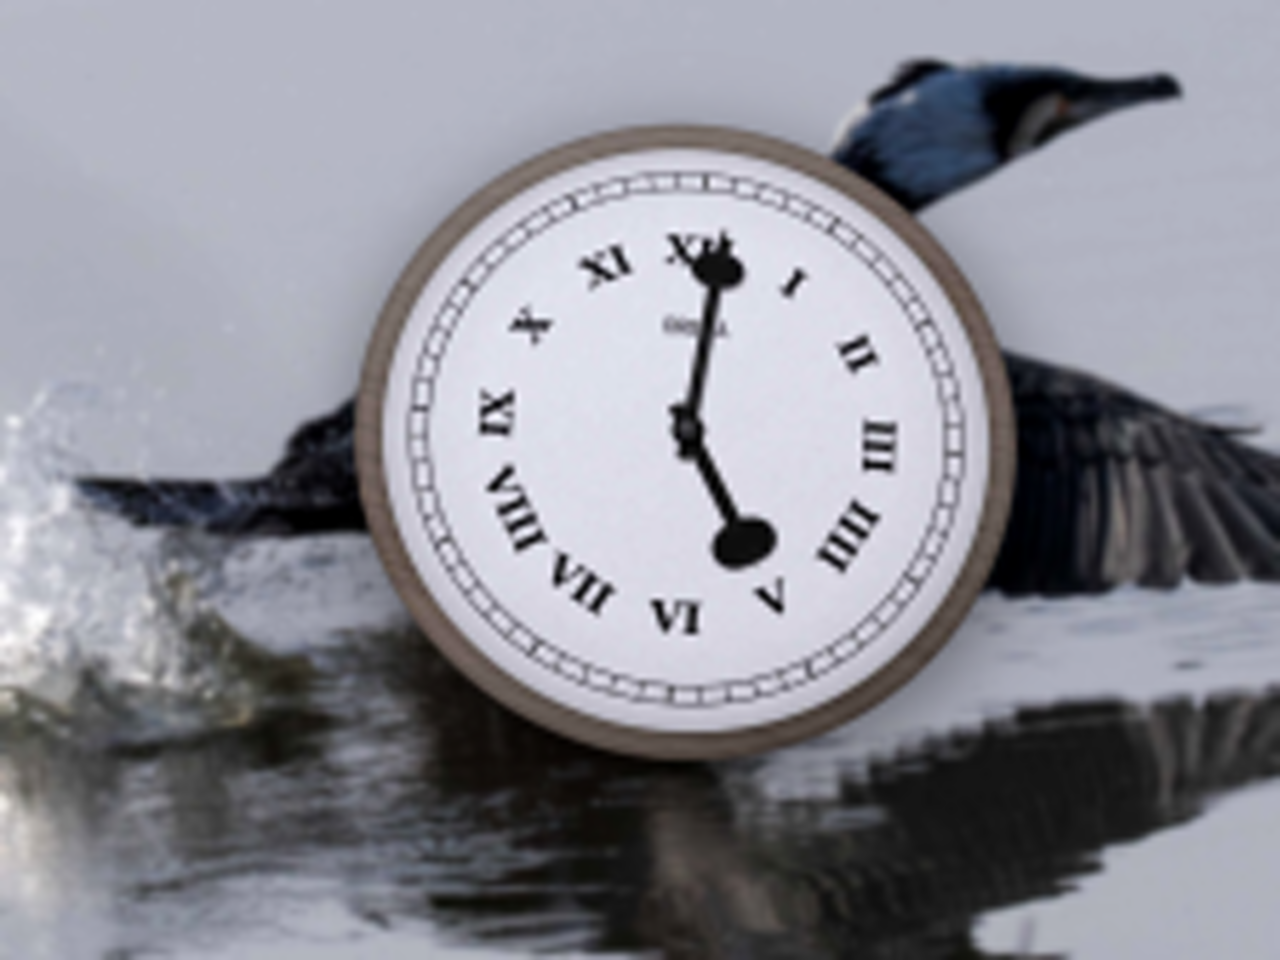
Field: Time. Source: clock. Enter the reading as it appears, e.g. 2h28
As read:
5h01
